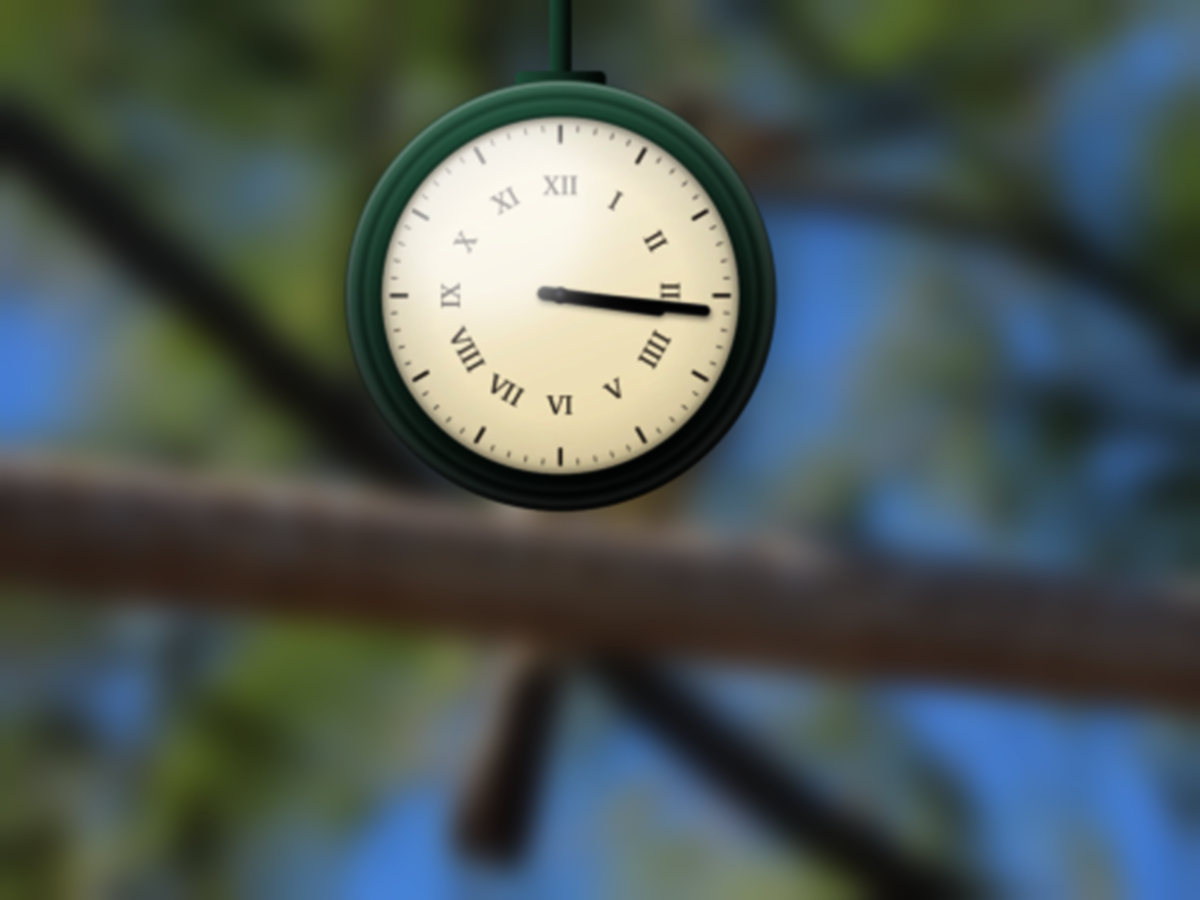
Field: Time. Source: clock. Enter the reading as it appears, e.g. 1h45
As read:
3h16
